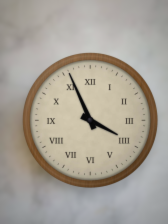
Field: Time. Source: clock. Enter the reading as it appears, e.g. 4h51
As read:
3h56
